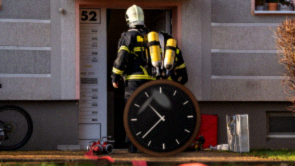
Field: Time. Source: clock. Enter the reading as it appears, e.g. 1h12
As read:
10h38
